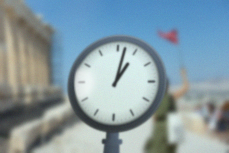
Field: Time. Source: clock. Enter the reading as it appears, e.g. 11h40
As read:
1h02
